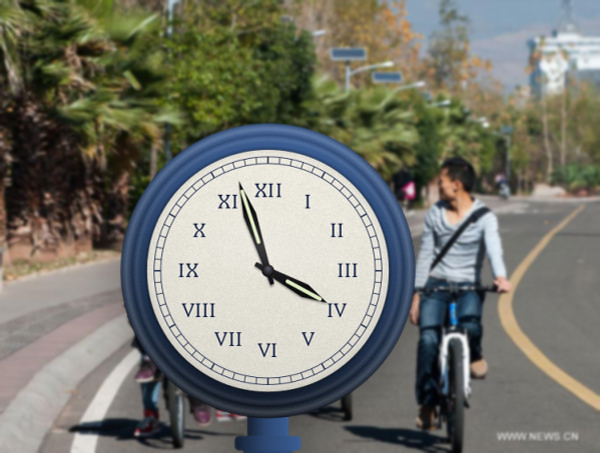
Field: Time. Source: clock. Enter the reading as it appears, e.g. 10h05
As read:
3h57
